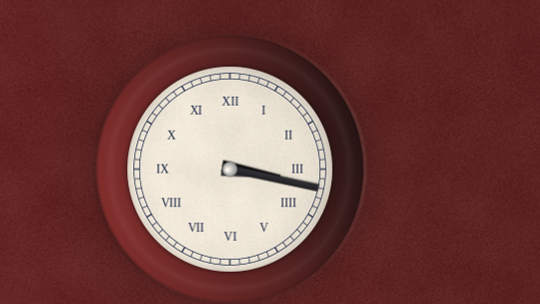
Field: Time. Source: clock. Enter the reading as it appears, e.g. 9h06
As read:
3h17
